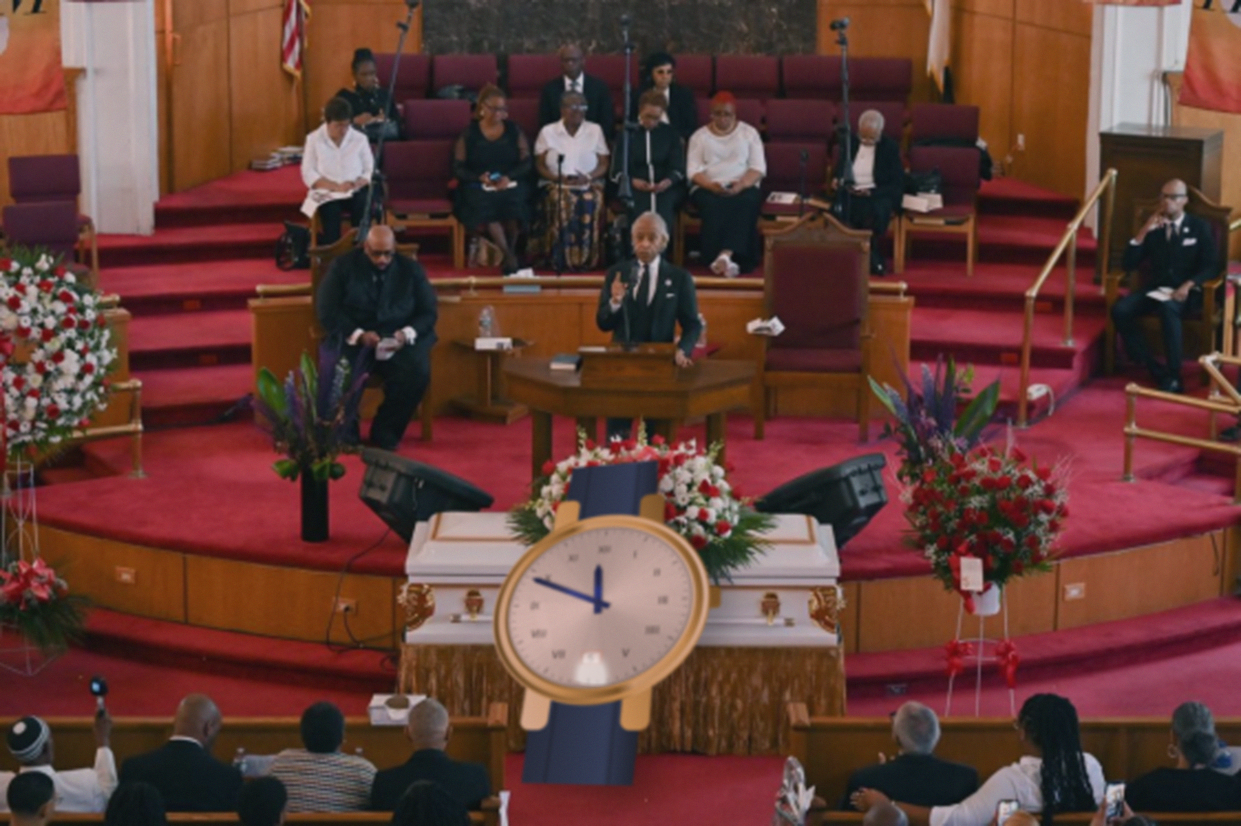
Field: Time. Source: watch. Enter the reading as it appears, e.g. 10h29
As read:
11h49
